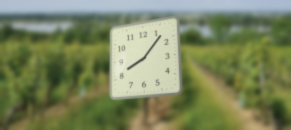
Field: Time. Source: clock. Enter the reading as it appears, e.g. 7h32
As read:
8h07
